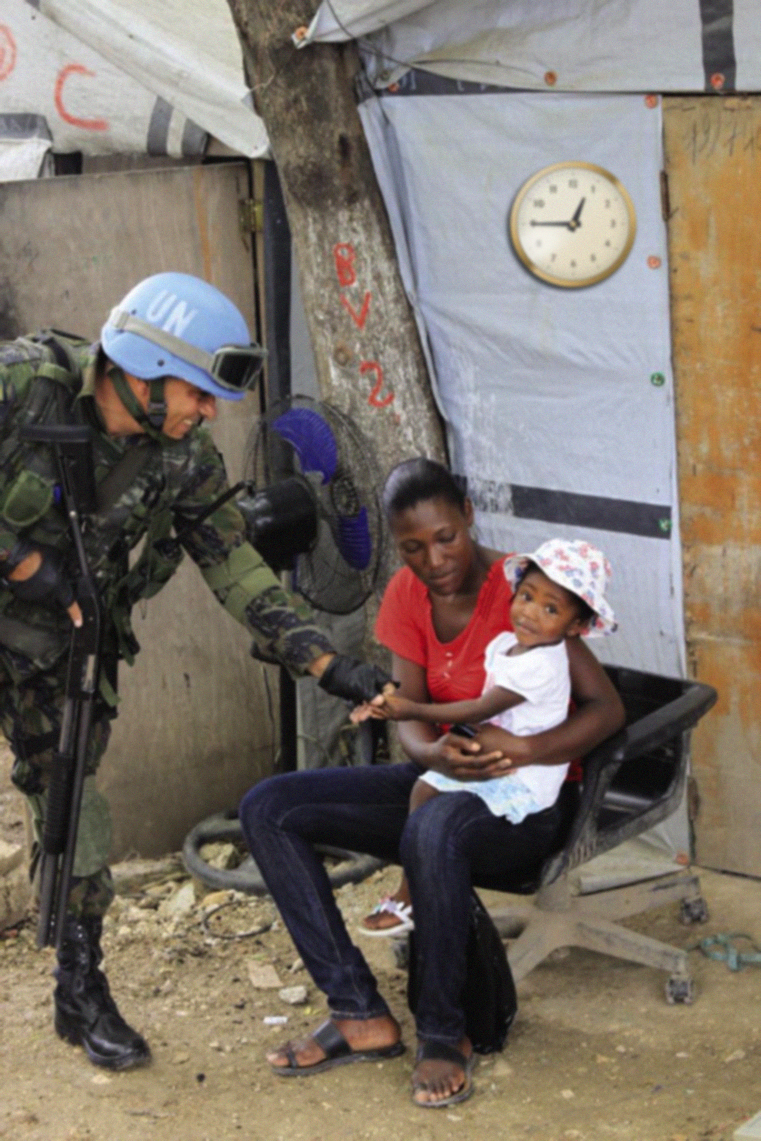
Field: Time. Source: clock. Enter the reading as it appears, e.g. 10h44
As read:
12h45
